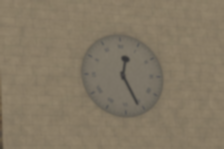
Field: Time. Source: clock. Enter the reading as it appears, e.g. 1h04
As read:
12h26
